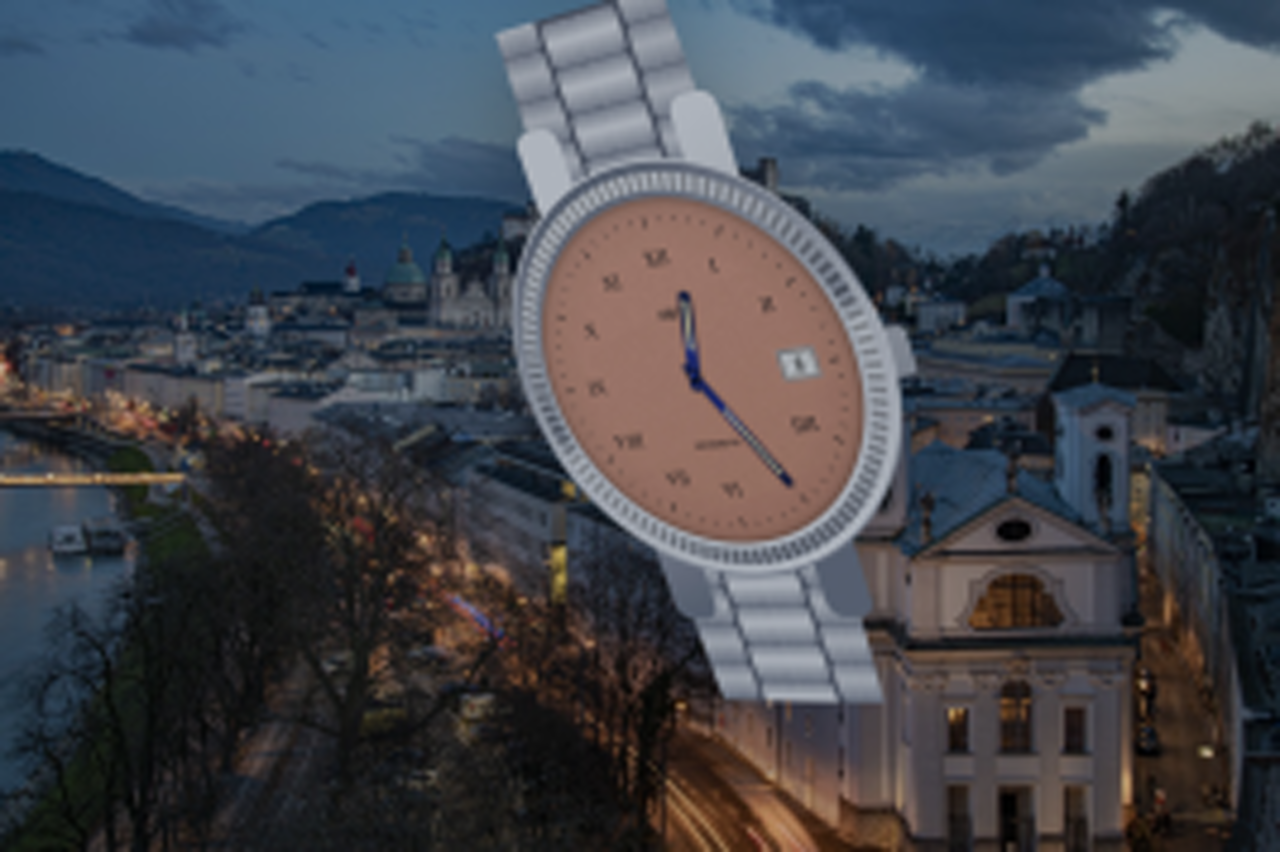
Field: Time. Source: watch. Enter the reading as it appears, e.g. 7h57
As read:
12h25
